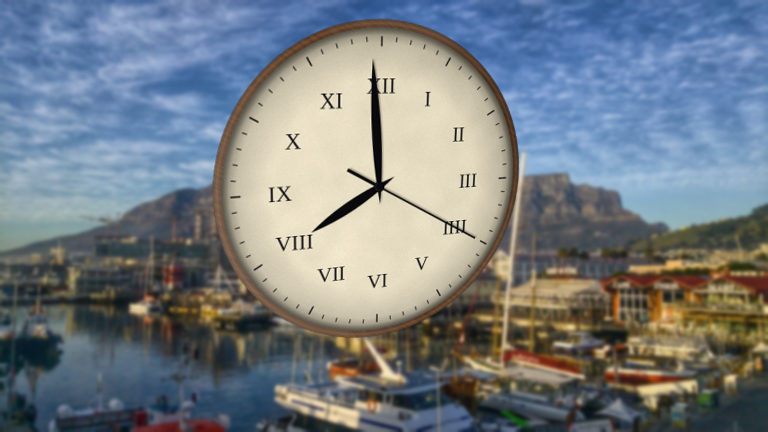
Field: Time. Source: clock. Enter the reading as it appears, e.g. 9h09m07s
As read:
7h59m20s
